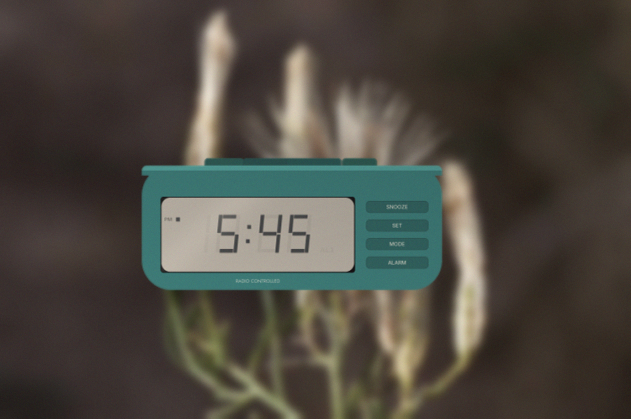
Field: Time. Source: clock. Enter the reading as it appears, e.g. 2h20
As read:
5h45
